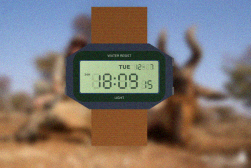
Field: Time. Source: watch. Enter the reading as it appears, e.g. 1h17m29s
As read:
18h09m15s
